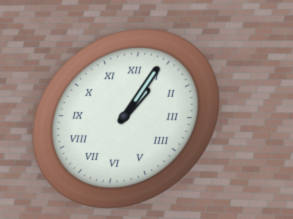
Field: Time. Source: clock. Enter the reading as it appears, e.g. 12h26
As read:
1h04
